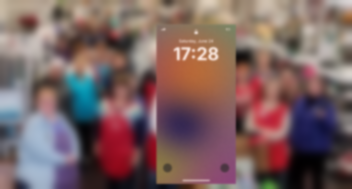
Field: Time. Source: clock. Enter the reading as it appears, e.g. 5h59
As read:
17h28
